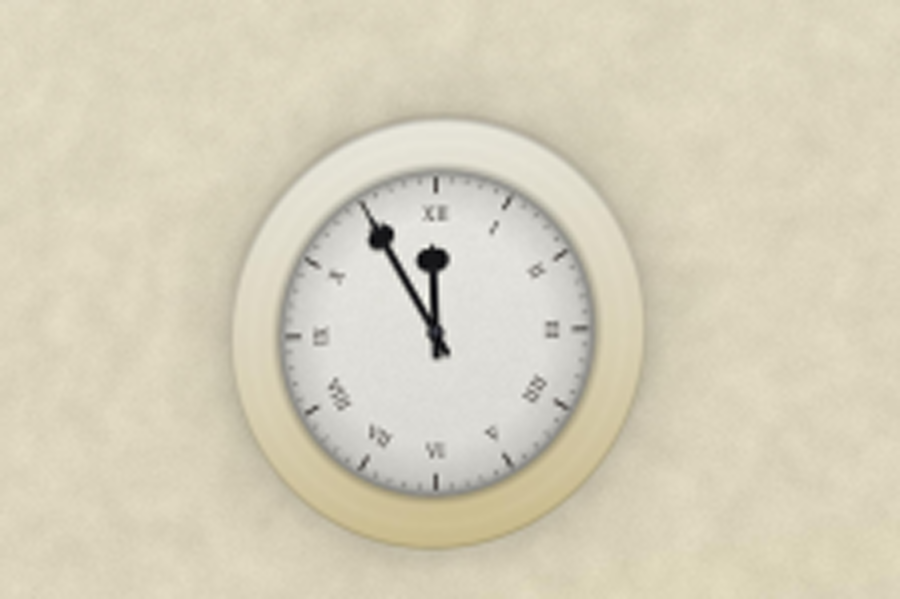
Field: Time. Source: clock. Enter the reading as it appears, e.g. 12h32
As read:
11h55
